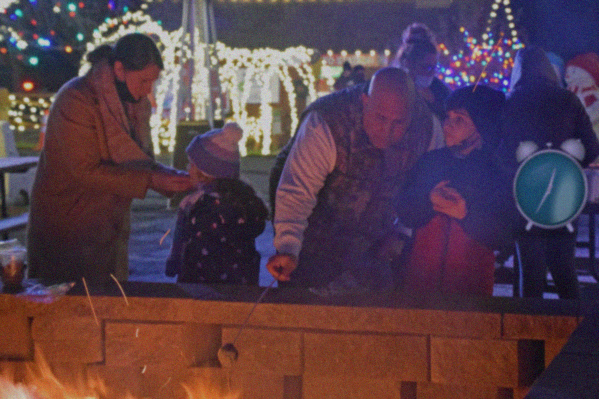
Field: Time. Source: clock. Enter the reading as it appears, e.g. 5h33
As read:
12h35
